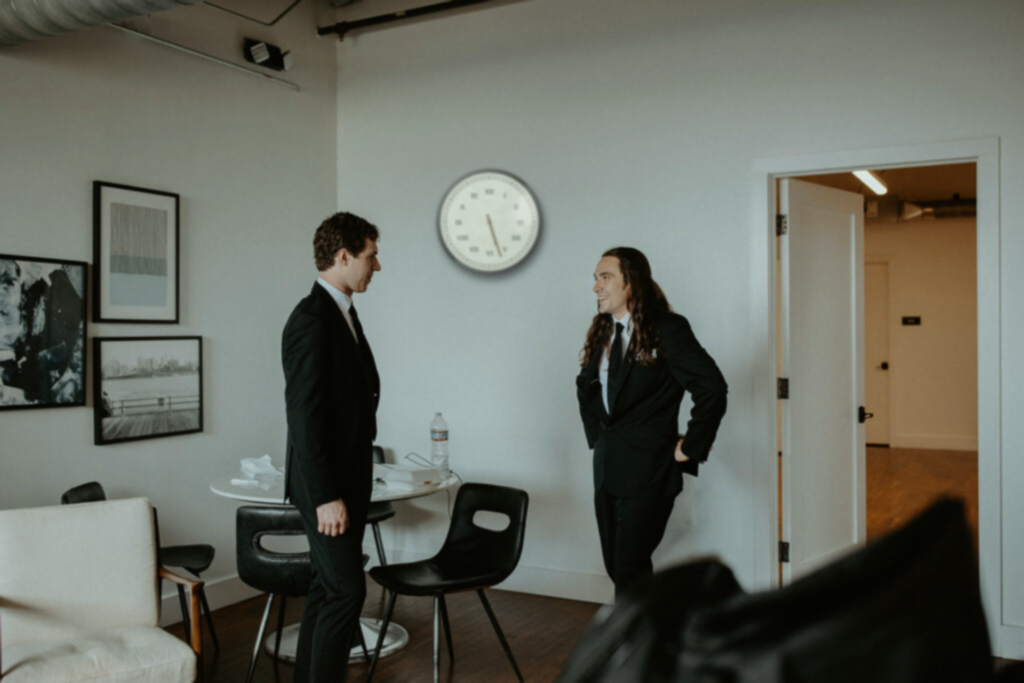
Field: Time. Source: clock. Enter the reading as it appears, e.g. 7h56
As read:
5h27
